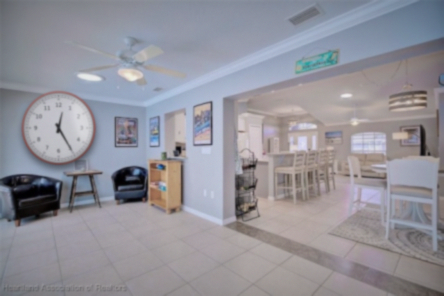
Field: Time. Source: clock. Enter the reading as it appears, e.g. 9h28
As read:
12h25
